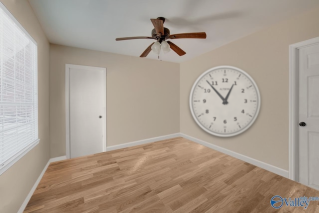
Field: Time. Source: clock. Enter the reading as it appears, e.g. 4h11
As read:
12h53
